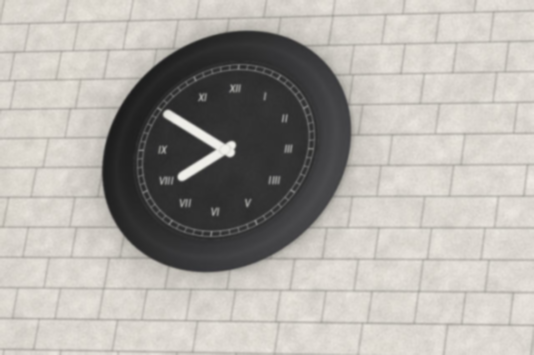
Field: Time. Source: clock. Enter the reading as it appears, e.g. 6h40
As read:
7h50
